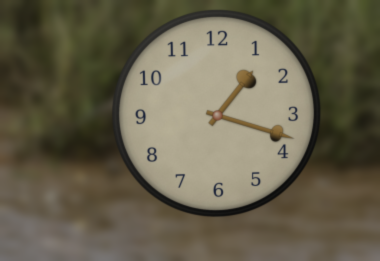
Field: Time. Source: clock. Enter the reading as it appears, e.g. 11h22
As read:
1h18
